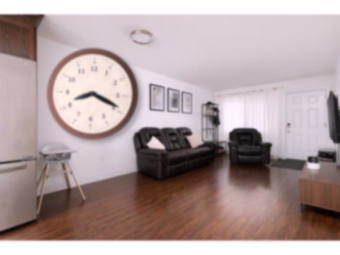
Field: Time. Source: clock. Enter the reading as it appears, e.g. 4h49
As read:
8h19
